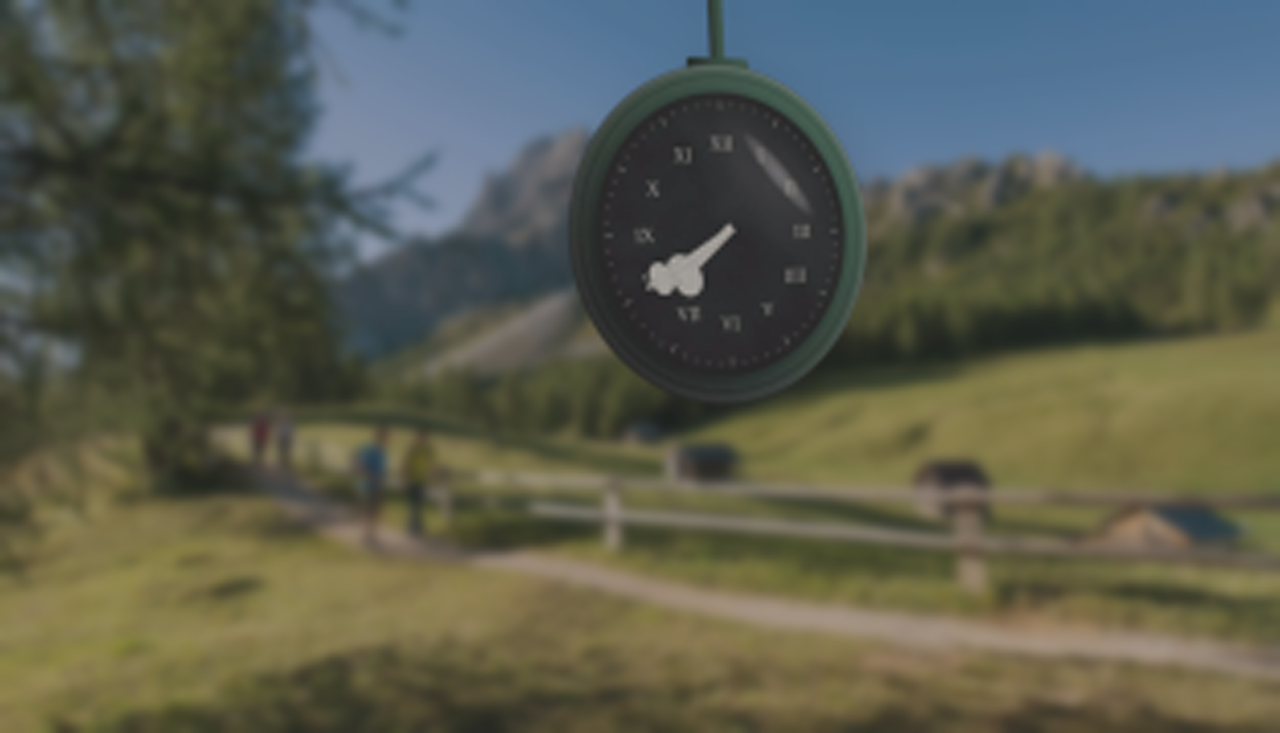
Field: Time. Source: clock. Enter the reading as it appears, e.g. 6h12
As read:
7h40
